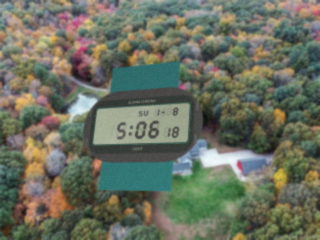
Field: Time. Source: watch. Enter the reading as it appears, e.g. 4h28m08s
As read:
5h06m18s
